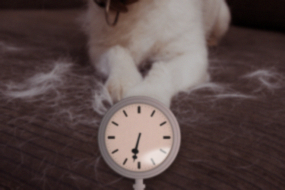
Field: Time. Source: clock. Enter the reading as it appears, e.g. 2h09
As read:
6h32
